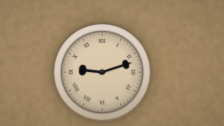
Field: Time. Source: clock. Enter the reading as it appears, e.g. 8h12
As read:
9h12
